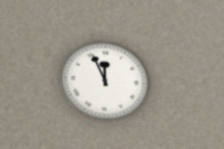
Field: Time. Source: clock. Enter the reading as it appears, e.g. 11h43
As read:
11h56
